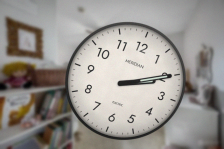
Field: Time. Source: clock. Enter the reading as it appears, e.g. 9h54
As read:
2h10
